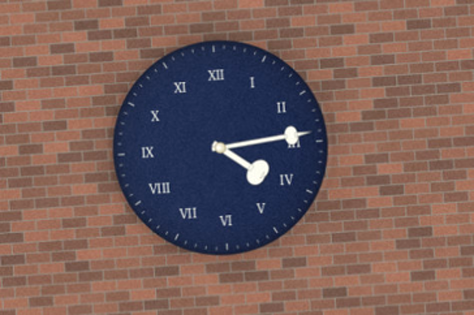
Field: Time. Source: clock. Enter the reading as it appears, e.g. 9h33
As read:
4h14
